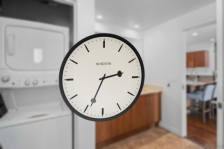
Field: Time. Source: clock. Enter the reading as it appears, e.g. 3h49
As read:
2h34
